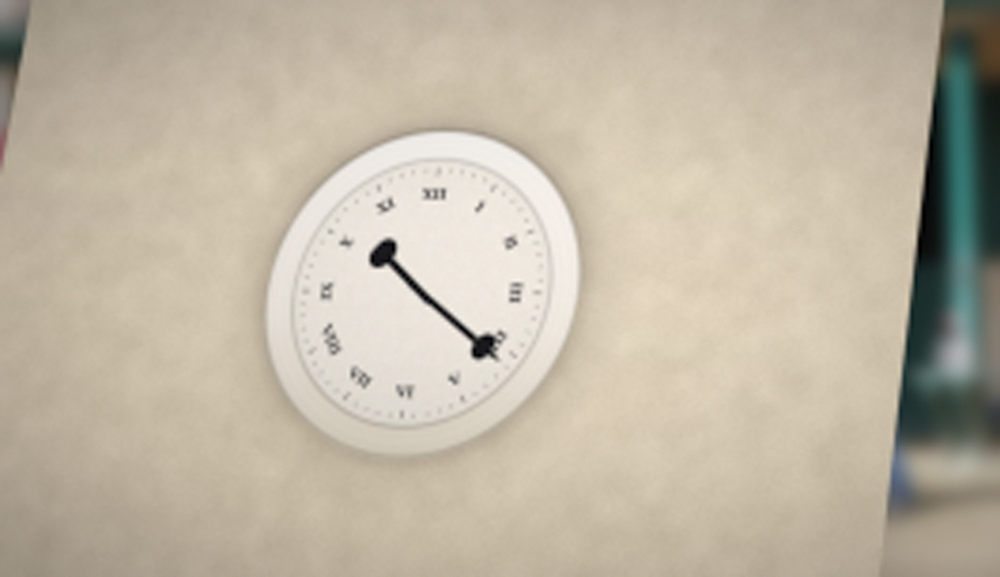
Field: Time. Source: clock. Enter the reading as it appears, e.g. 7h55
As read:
10h21
